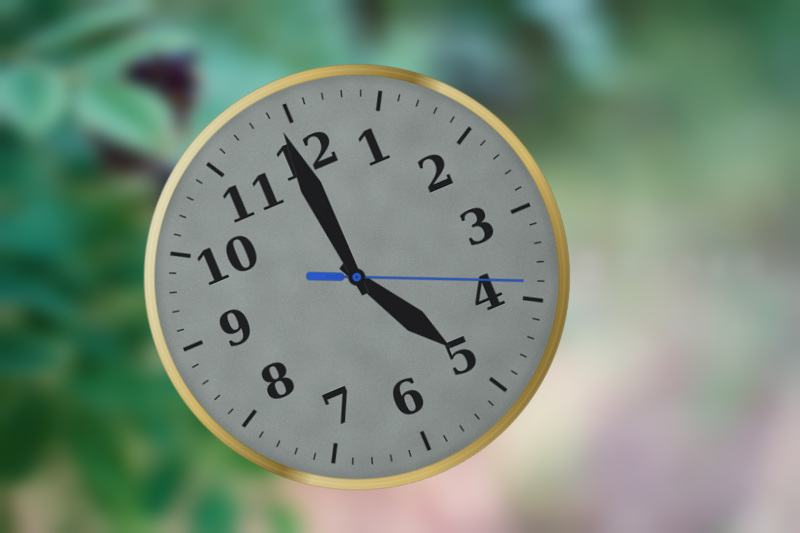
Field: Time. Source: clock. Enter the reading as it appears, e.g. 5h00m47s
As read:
4h59m19s
